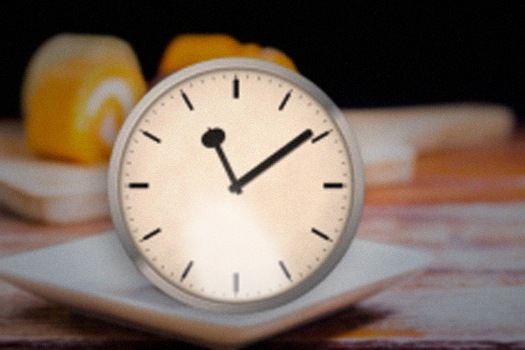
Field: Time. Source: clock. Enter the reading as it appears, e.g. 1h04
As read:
11h09
